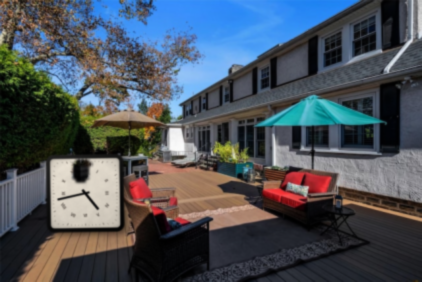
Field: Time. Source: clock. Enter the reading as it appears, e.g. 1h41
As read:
4h43
